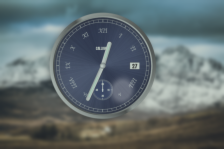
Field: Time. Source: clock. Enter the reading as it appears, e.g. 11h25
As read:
12h34
